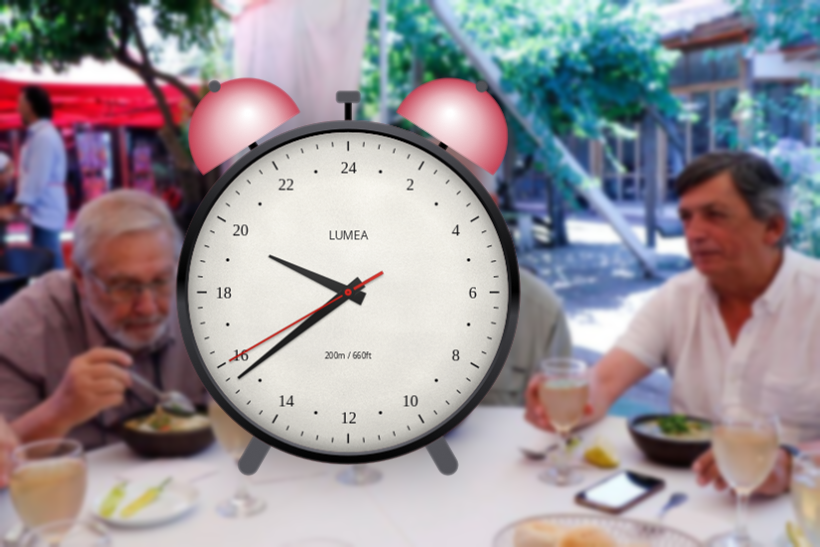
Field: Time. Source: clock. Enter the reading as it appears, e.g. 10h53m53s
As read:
19h38m40s
